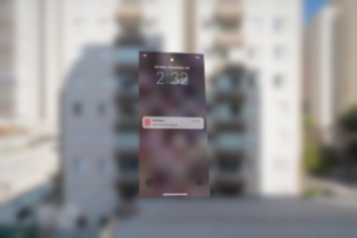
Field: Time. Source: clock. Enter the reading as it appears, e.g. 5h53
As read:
2h32
